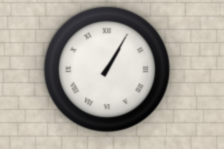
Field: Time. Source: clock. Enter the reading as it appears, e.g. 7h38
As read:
1h05
